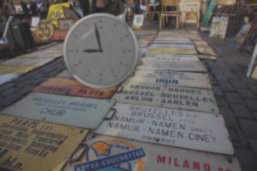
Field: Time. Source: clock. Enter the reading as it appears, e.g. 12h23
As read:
8h58
